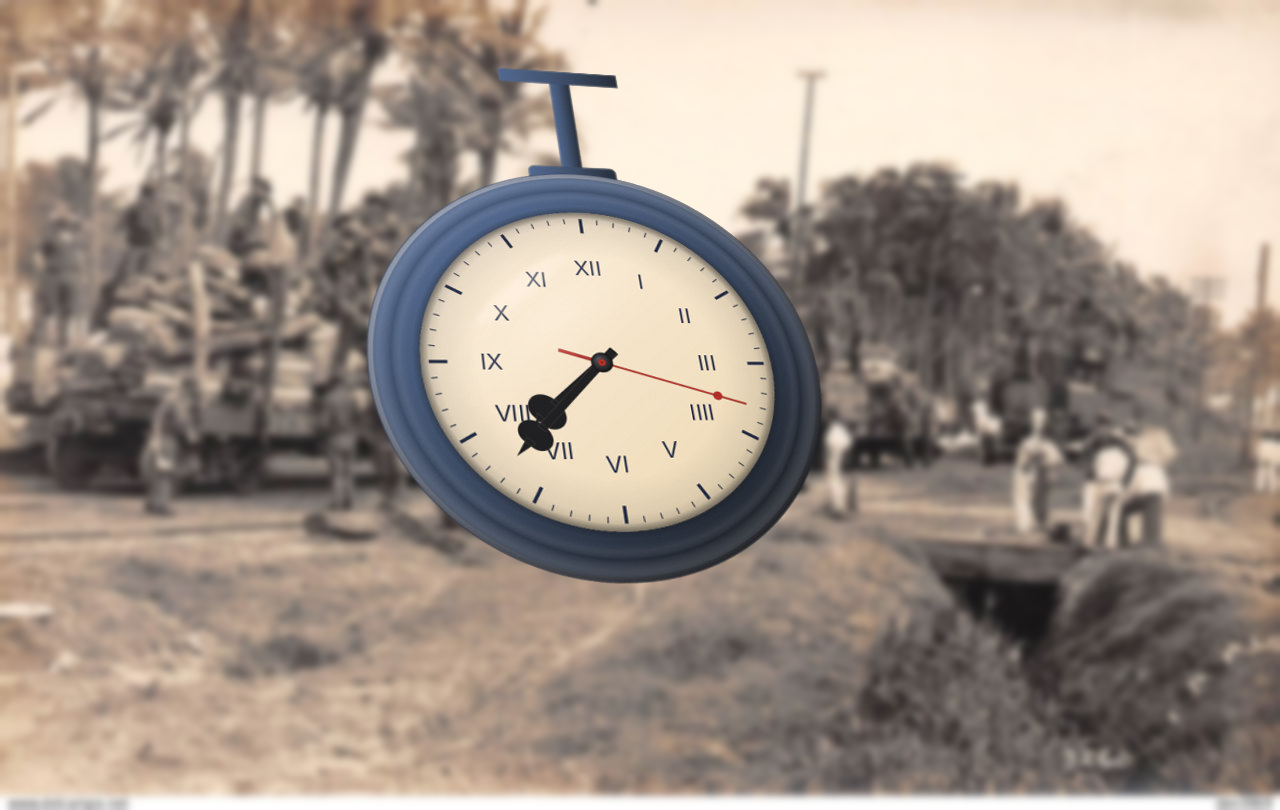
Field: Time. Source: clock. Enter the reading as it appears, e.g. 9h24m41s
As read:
7h37m18s
